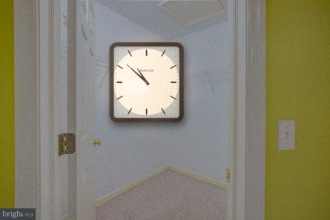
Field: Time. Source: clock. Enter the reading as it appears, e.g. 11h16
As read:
10h52
